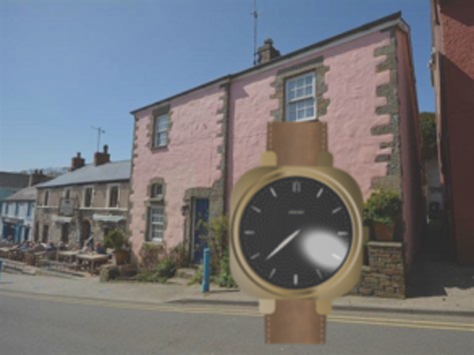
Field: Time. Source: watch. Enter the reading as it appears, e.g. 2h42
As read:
7h38
